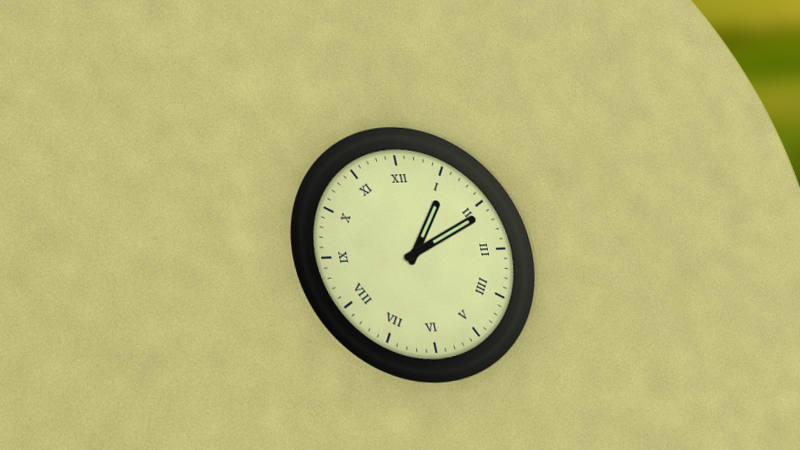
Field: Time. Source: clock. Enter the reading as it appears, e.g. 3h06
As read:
1h11
